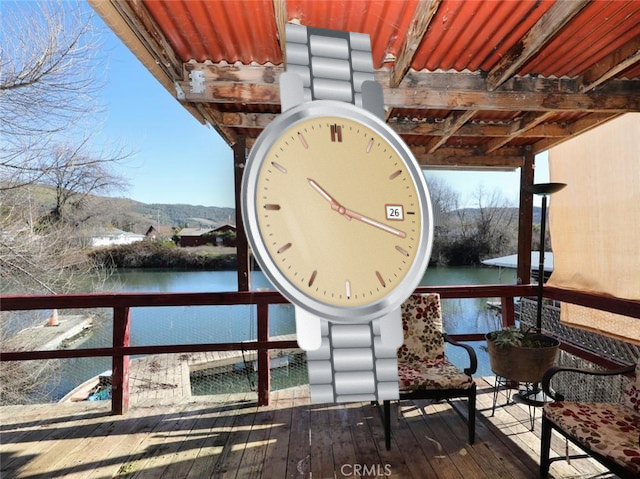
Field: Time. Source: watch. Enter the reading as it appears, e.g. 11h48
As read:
10h18
